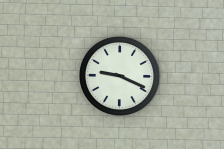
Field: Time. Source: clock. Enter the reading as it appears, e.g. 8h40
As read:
9h19
